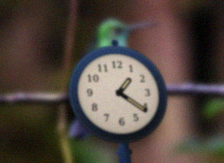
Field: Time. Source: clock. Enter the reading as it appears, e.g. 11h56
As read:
1h21
